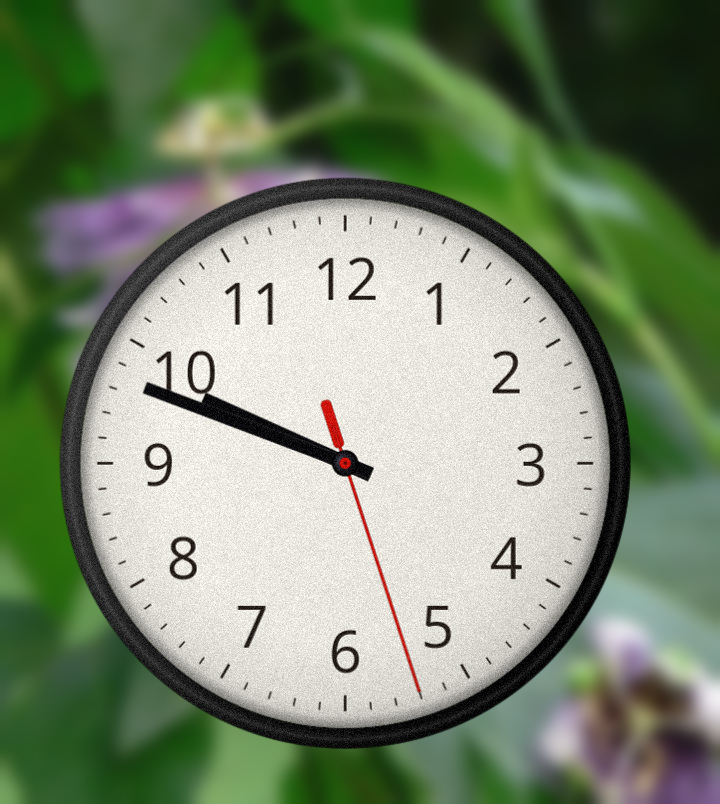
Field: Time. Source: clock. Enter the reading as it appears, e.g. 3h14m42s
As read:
9h48m27s
